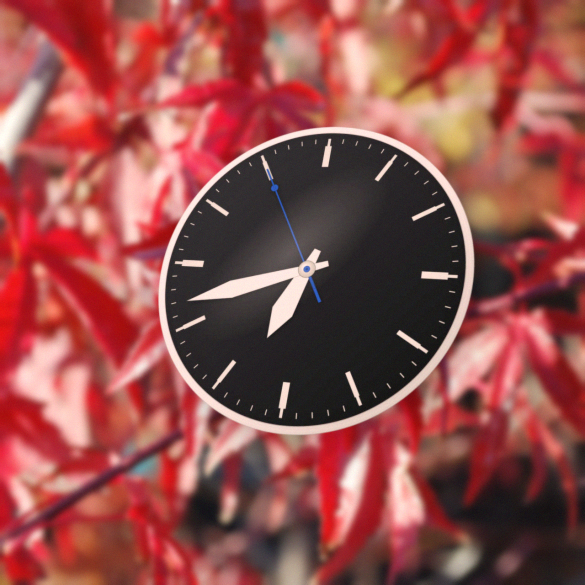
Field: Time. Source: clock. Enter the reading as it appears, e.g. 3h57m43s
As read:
6h41m55s
